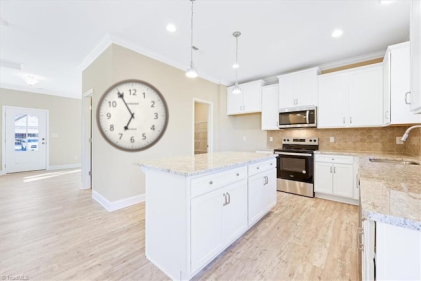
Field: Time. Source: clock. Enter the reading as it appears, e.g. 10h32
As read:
6h55
